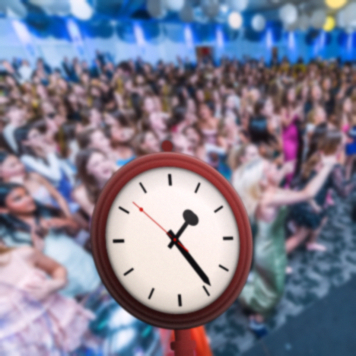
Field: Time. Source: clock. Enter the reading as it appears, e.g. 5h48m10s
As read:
1h23m52s
